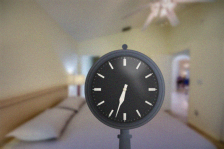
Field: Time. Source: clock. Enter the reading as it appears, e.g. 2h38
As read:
6h33
